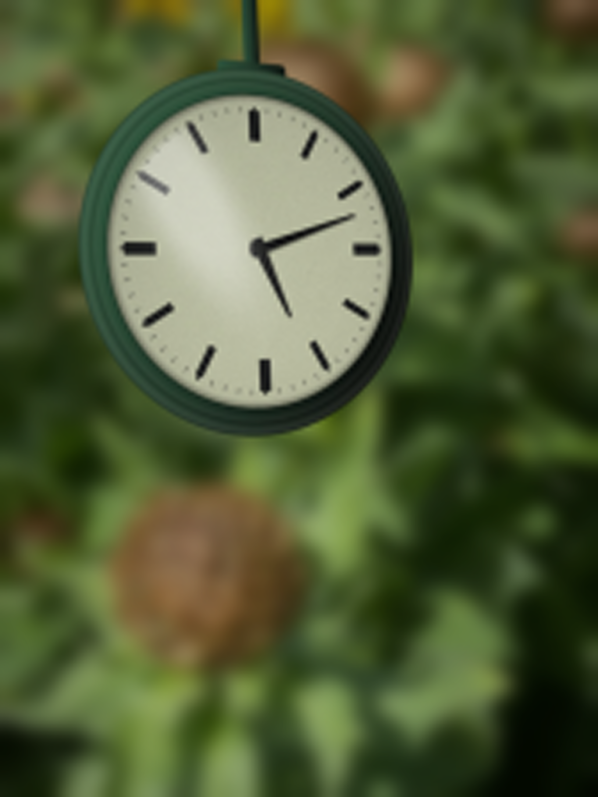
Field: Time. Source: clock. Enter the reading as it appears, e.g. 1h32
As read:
5h12
